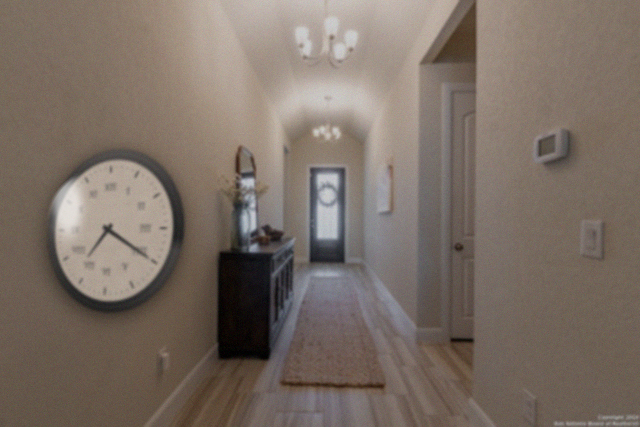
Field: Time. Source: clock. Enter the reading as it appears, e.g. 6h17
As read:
7h20
